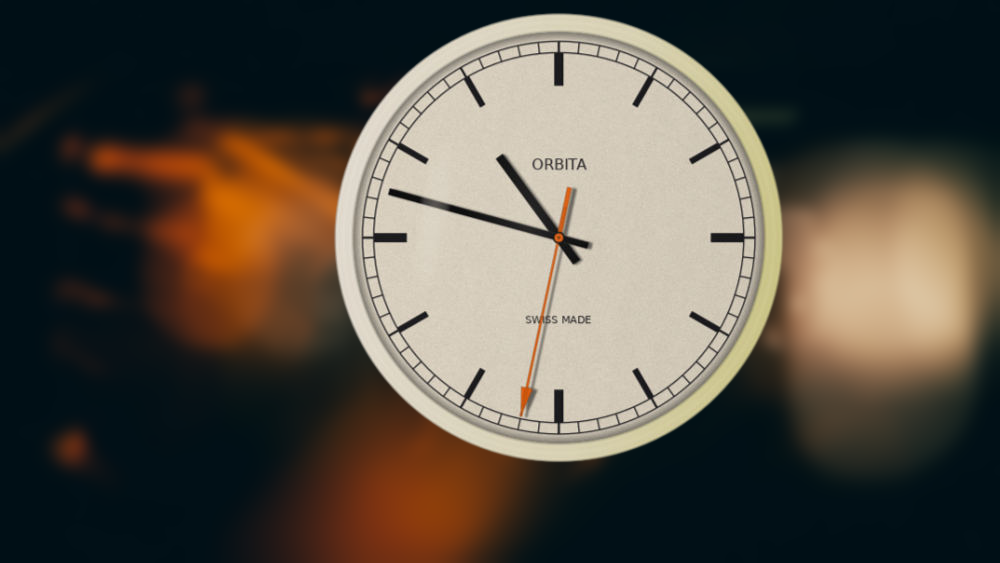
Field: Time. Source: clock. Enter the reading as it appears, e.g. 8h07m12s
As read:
10h47m32s
